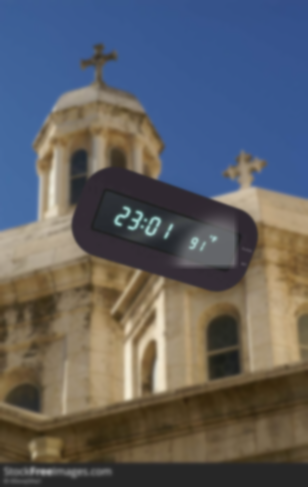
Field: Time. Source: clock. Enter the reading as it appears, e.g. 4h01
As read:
23h01
